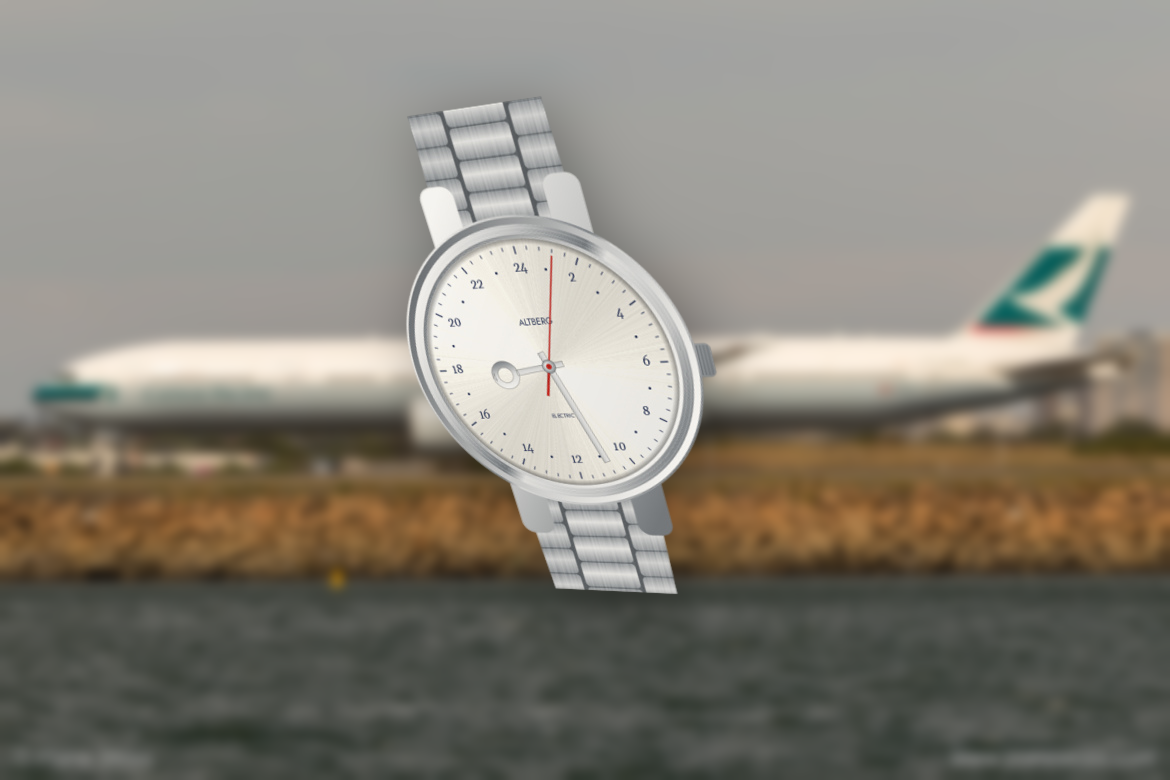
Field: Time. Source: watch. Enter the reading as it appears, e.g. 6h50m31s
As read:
17h27m03s
